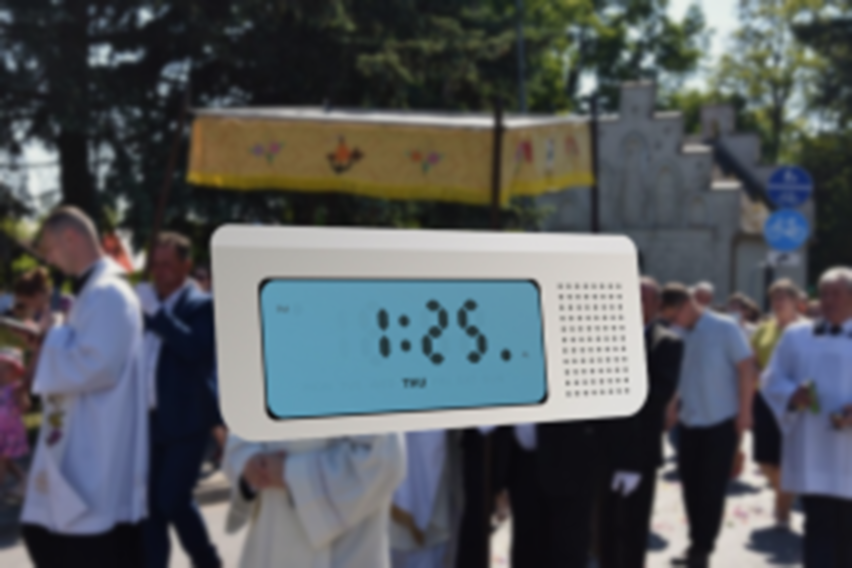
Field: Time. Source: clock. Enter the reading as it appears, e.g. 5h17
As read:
1h25
